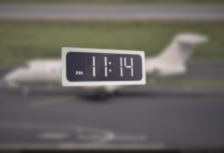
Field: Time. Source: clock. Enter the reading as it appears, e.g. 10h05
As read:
11h14
